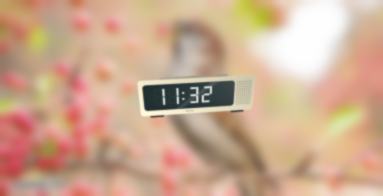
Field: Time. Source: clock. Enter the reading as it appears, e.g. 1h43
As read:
11h32
